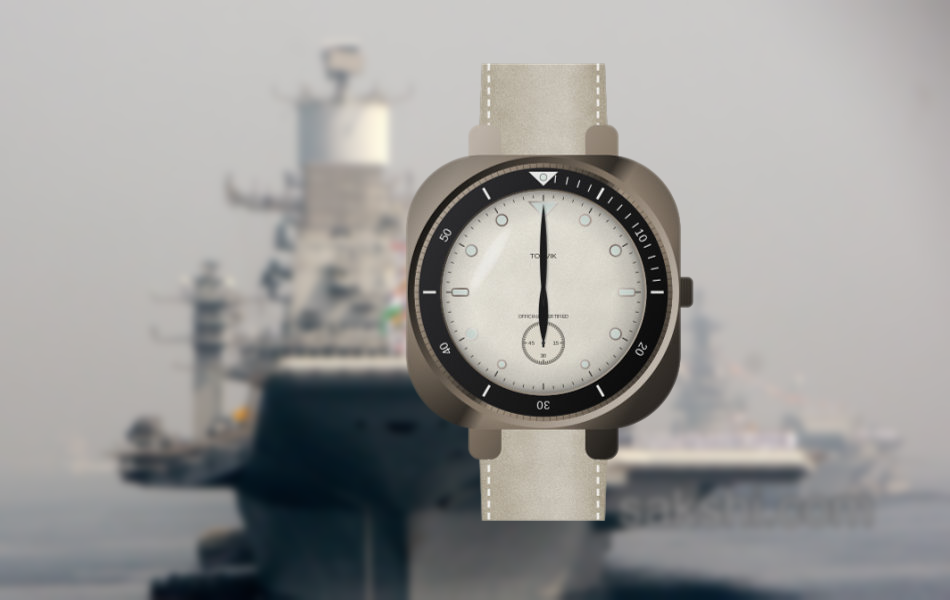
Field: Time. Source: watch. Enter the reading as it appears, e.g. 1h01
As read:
6h00
